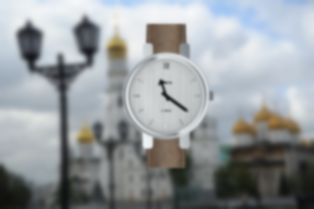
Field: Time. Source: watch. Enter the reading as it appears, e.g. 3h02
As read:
11h21
